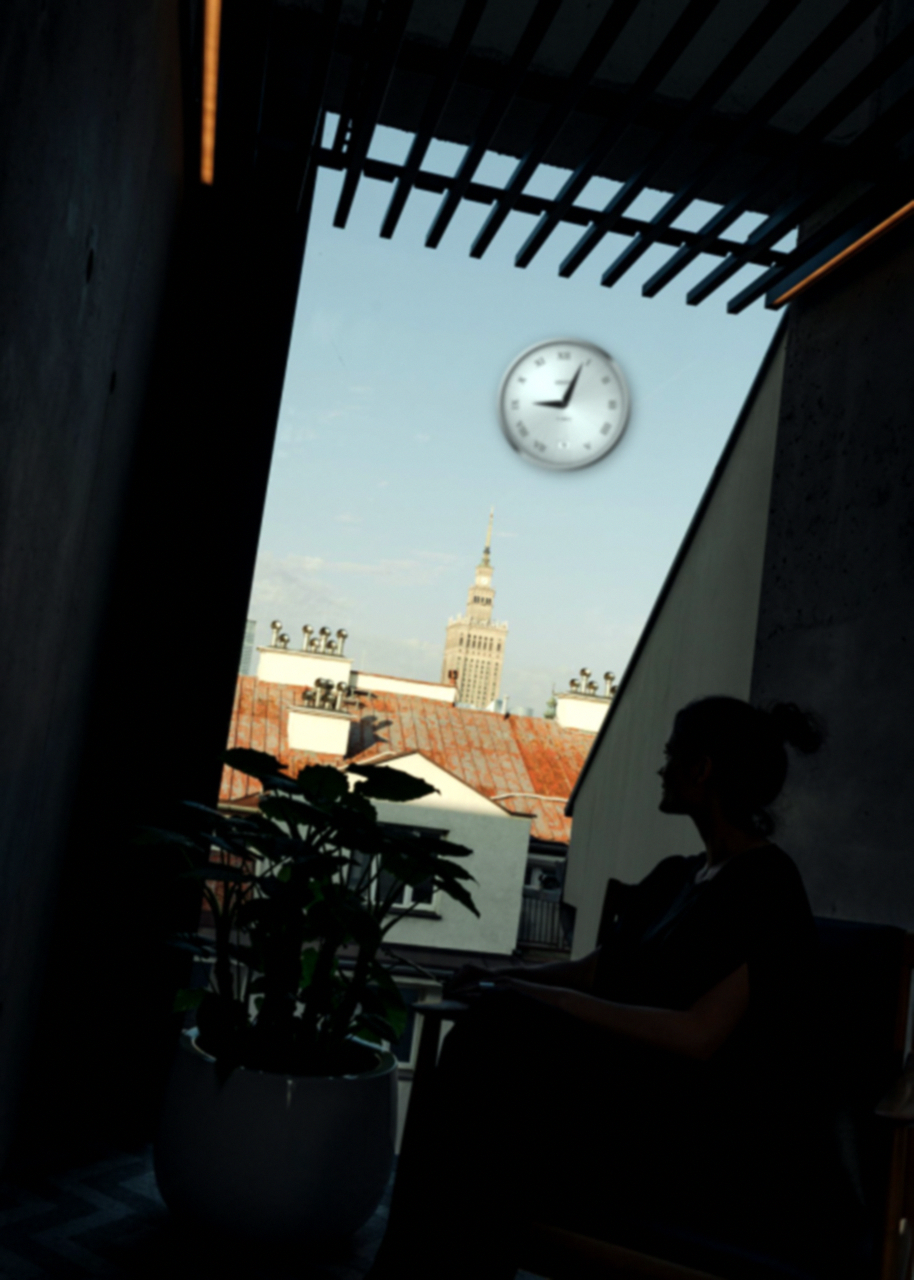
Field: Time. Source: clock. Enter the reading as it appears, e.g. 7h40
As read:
9h04
